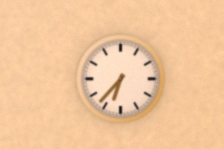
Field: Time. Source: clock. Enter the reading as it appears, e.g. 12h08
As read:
6h37
